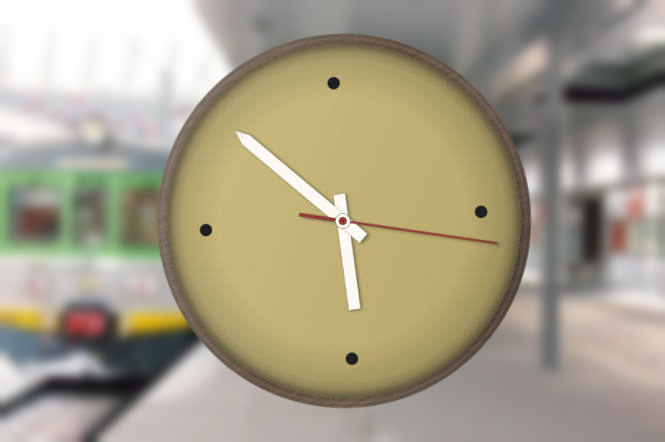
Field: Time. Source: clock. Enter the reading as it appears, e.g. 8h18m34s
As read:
5h52m17s
